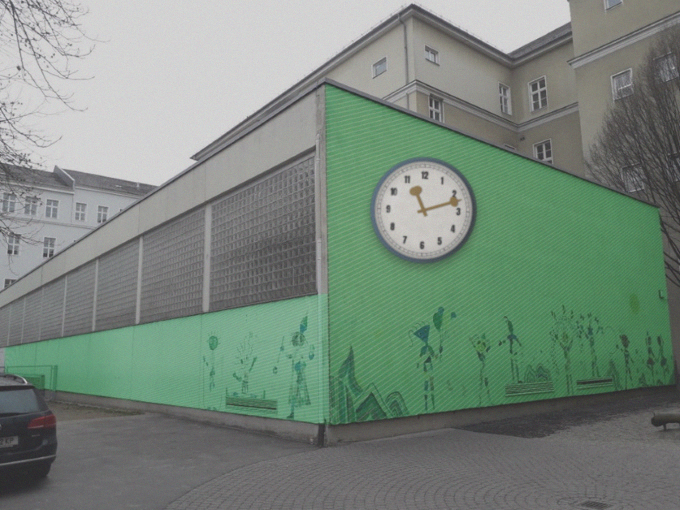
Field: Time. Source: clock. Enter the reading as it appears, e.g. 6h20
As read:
11h12
